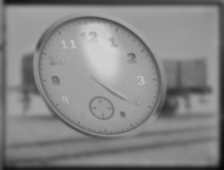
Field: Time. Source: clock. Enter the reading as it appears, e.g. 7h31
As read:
4h21
